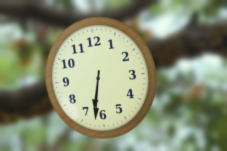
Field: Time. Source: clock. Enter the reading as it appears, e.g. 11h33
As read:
6h32
